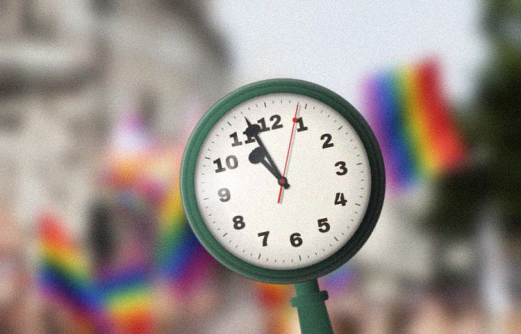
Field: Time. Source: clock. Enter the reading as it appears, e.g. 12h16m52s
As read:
10h57m04s
